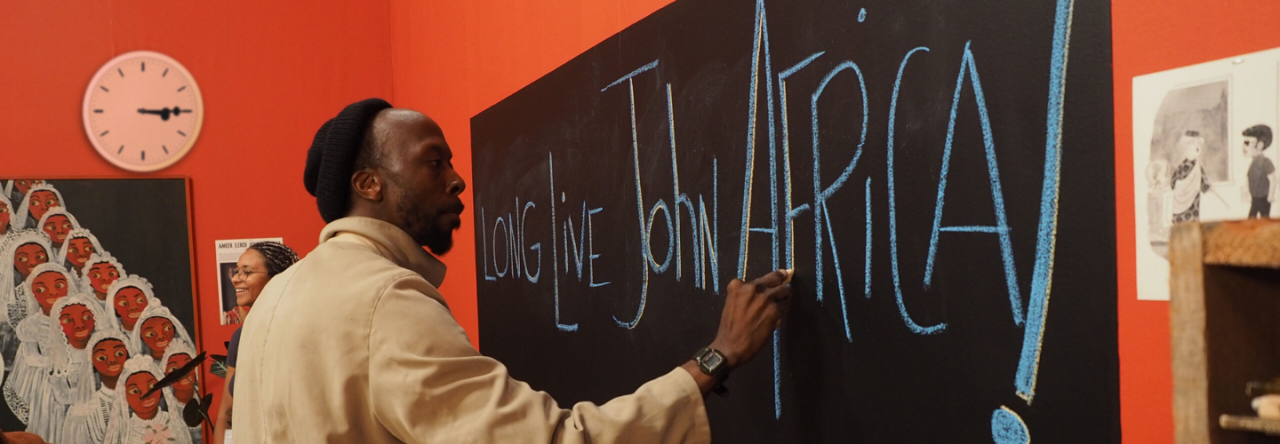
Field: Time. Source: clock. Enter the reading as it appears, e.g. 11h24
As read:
3h15
